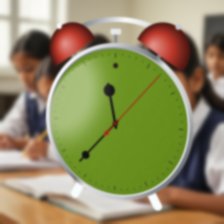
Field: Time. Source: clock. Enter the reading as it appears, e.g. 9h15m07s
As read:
11h37m07s
